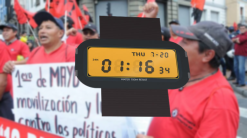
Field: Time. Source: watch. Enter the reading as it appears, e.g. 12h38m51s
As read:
1h16m34s
